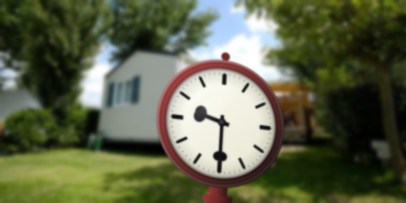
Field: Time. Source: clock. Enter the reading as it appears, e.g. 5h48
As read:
9h30
